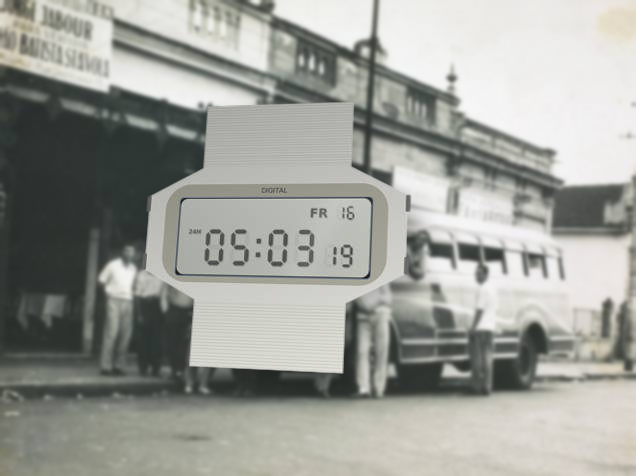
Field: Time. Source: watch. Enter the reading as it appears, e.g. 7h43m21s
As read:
5h03m19s
